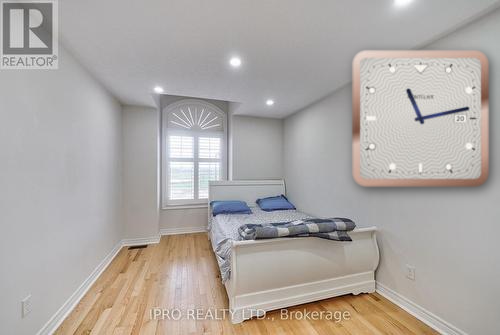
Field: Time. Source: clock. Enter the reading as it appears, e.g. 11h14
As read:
11h13
